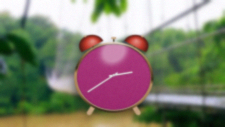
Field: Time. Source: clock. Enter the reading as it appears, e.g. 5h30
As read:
2h39
